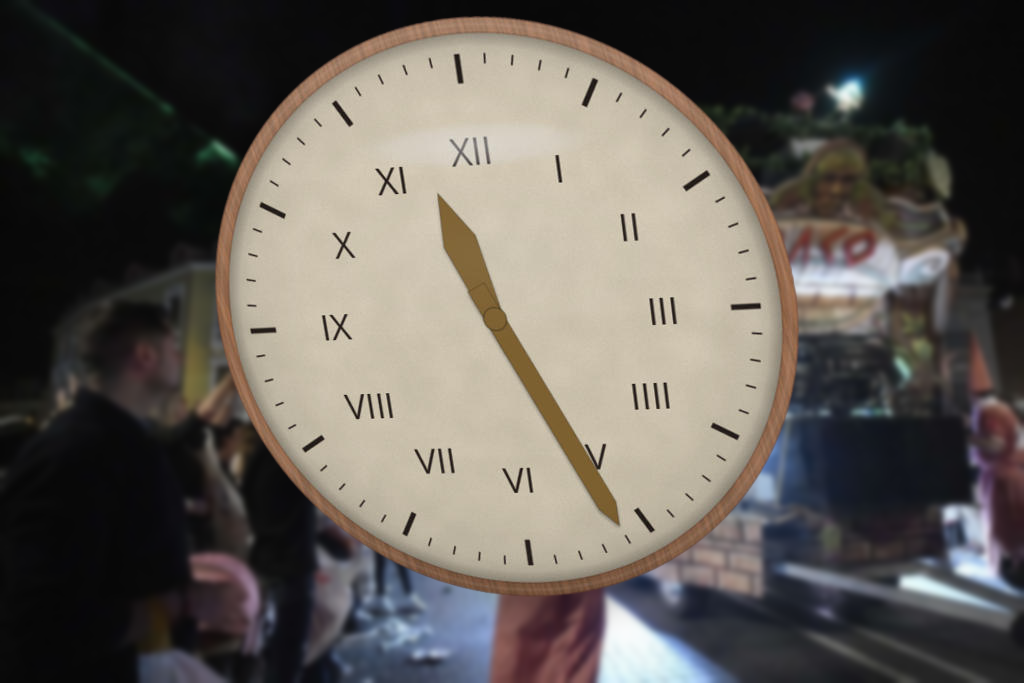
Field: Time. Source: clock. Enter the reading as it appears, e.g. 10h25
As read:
11h26
